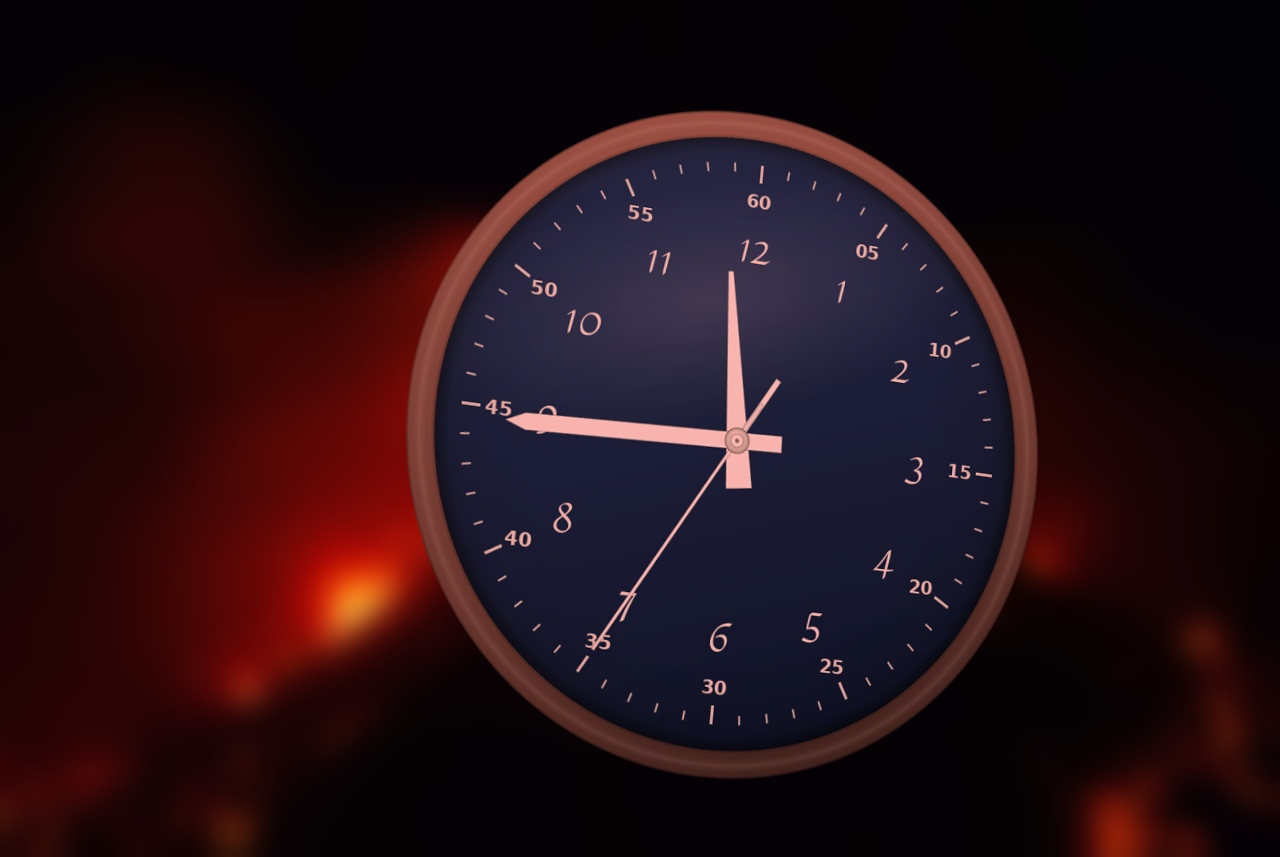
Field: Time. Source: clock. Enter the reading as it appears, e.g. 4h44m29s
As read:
11h44m35s
